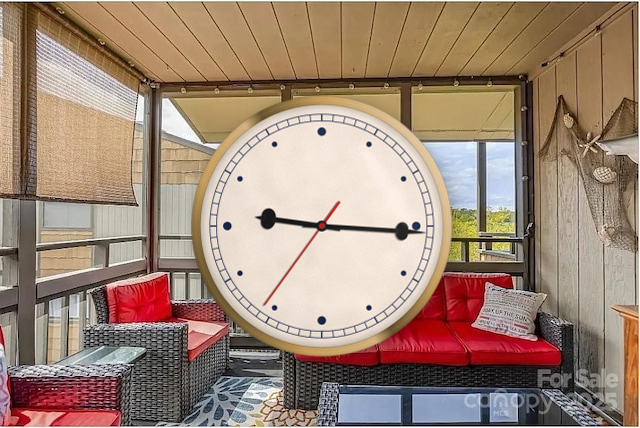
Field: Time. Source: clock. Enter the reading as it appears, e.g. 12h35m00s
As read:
9h15m36s
